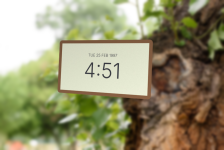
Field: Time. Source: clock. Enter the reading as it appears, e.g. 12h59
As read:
4h51
